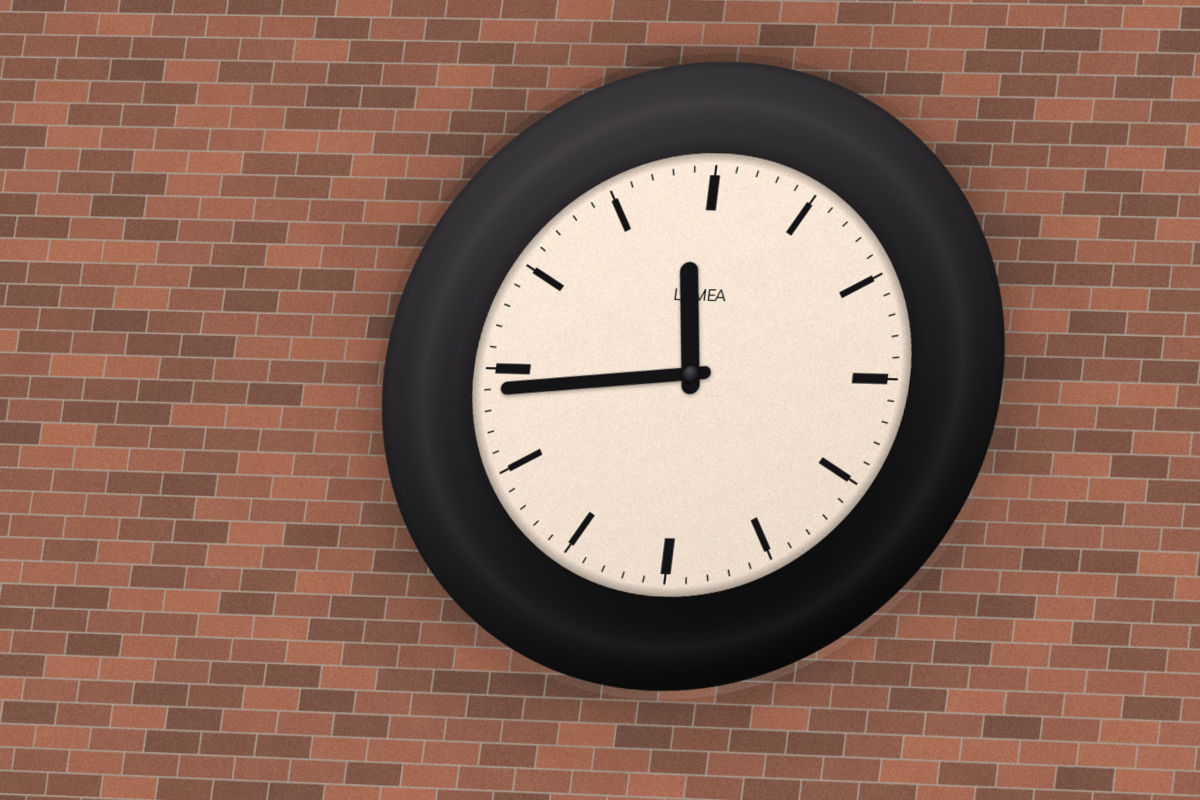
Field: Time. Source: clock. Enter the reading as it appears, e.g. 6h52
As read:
11h44
